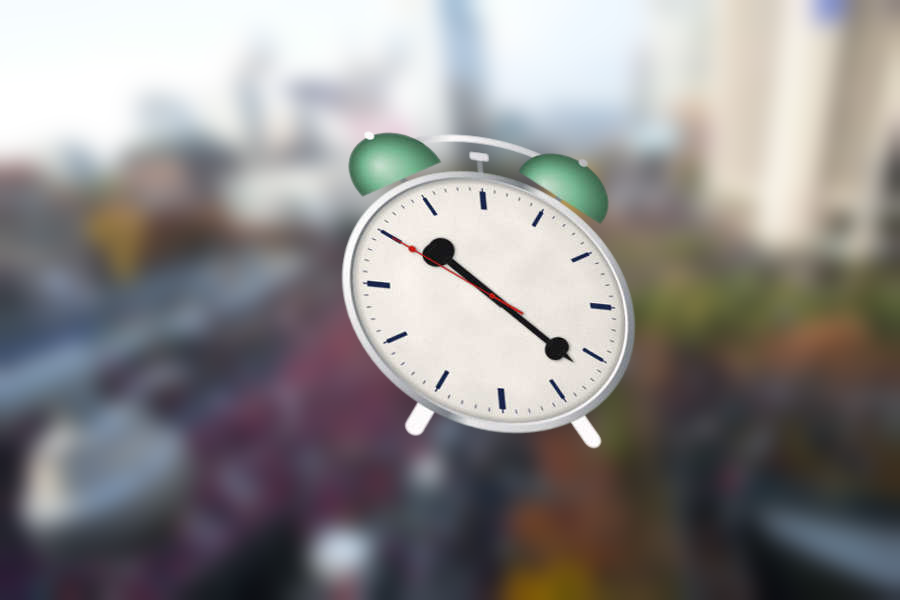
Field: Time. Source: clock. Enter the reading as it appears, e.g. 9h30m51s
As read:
10h21m50s
